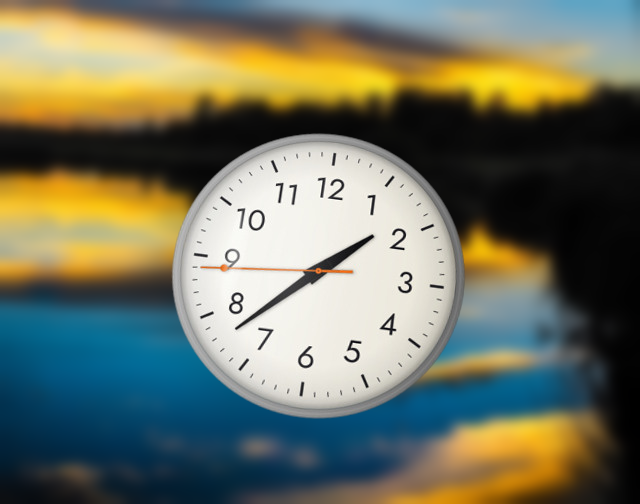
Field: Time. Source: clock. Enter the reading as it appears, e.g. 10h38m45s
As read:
1h37m44s
